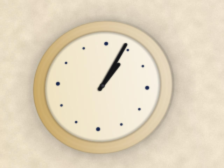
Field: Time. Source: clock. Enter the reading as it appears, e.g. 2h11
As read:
1h04
